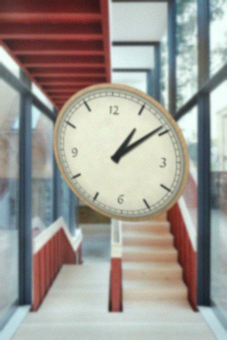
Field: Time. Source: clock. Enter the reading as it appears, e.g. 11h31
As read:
1h09
